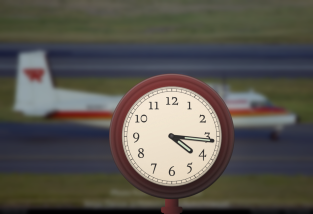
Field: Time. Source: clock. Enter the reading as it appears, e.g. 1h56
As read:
4h16
